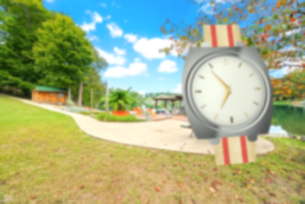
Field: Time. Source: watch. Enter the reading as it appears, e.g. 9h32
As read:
6h54
